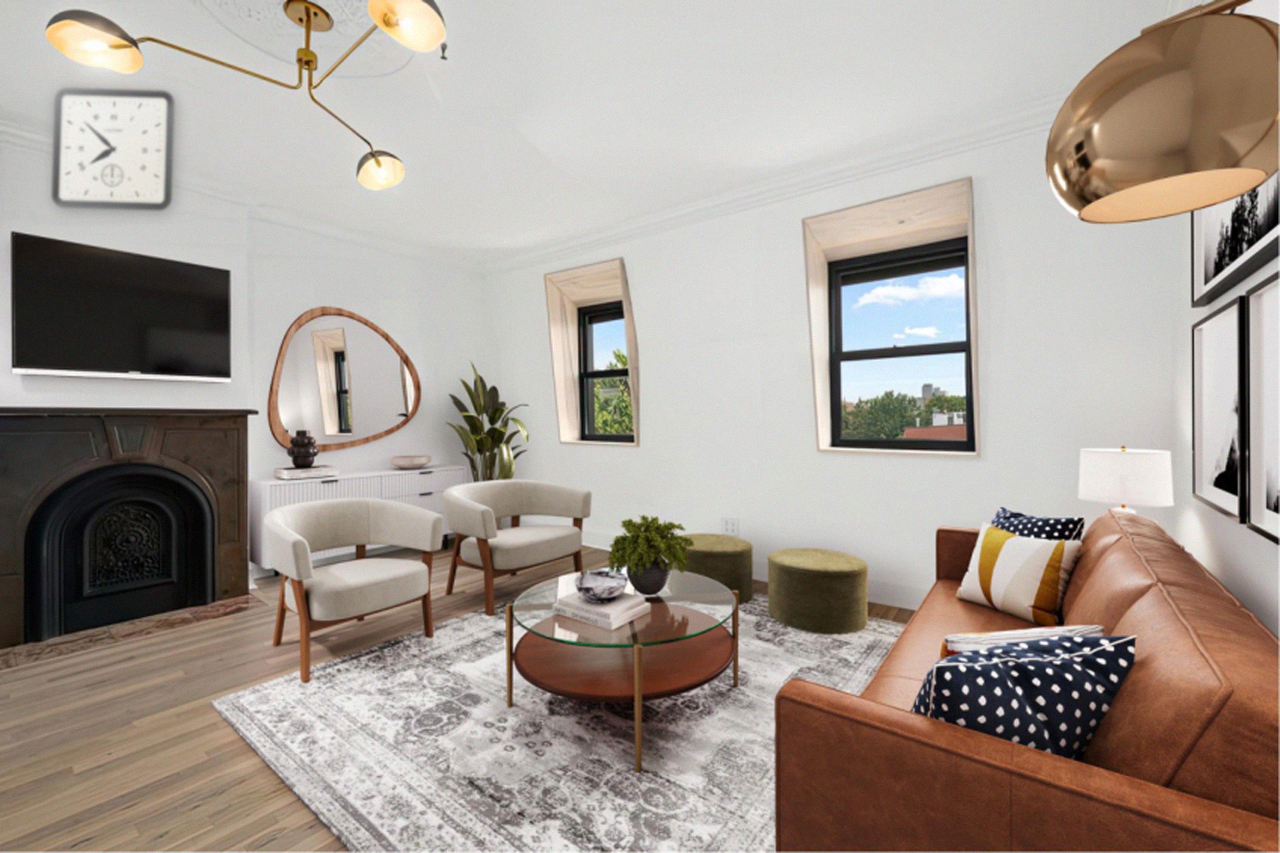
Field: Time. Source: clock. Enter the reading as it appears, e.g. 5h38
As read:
7h52
